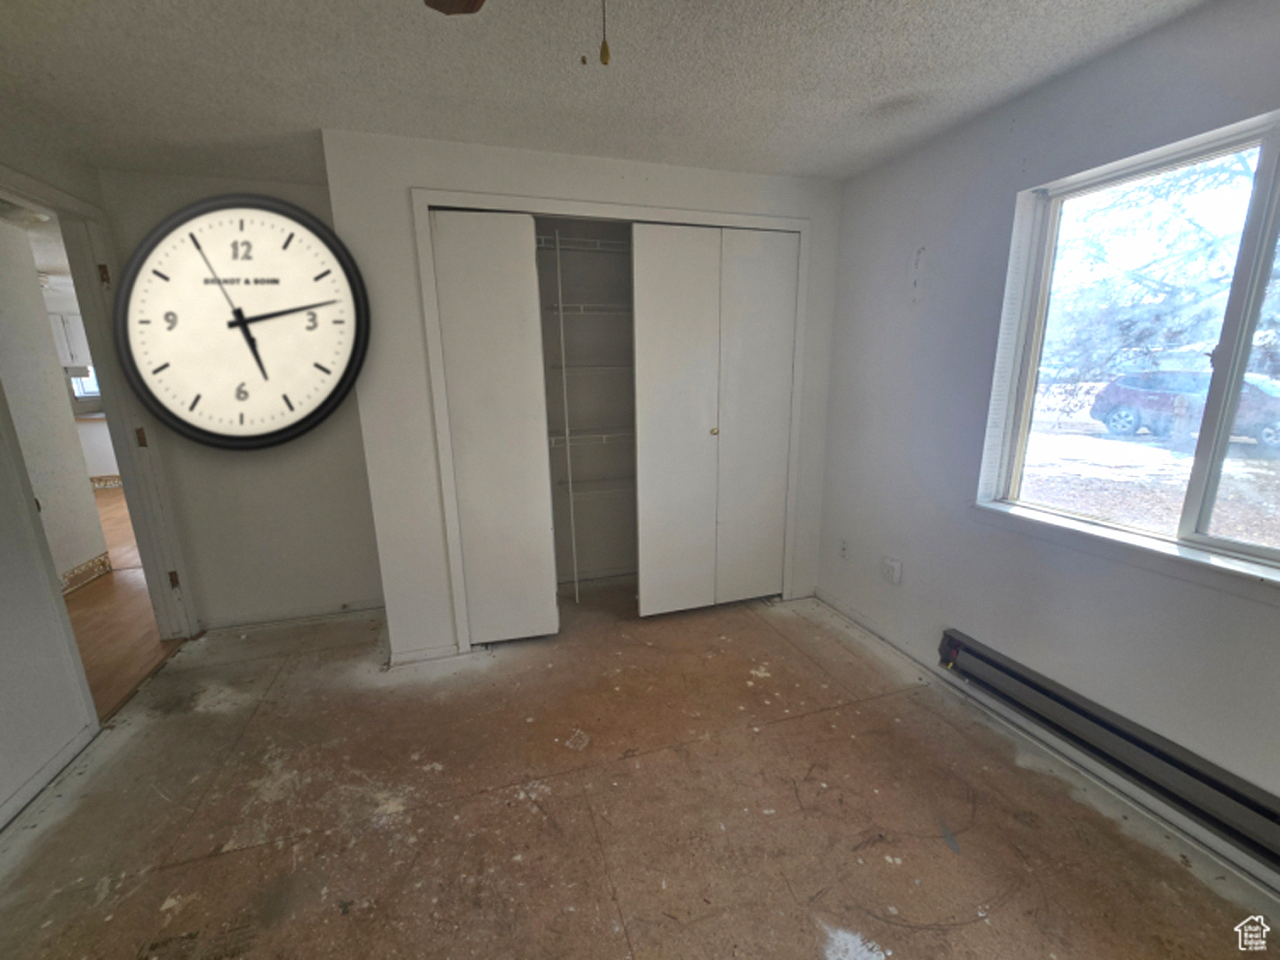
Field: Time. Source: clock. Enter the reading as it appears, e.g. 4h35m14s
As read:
5h12m55s
